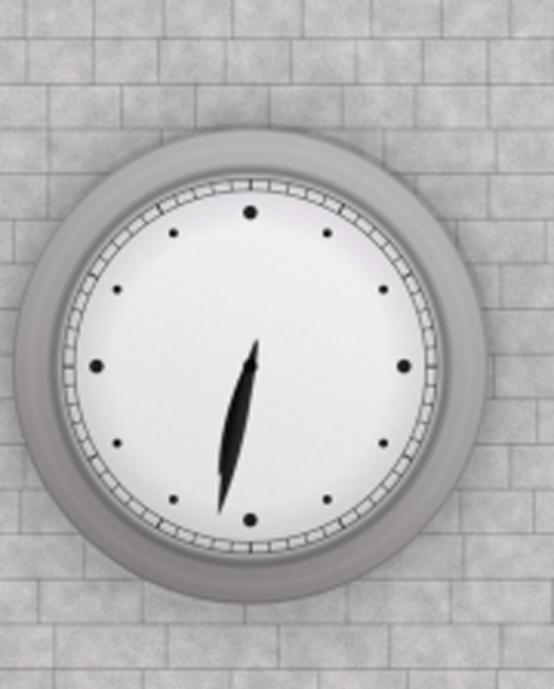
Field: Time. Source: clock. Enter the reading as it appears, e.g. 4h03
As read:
6h32
